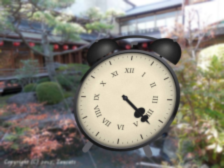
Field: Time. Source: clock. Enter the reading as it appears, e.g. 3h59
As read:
4h22
